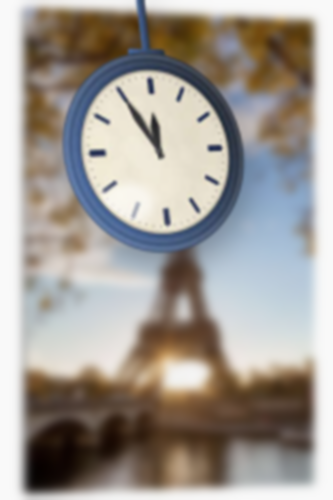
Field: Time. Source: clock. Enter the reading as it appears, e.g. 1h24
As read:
11h55
